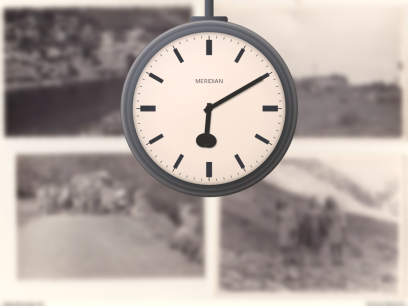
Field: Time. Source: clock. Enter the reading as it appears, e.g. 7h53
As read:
6h10
